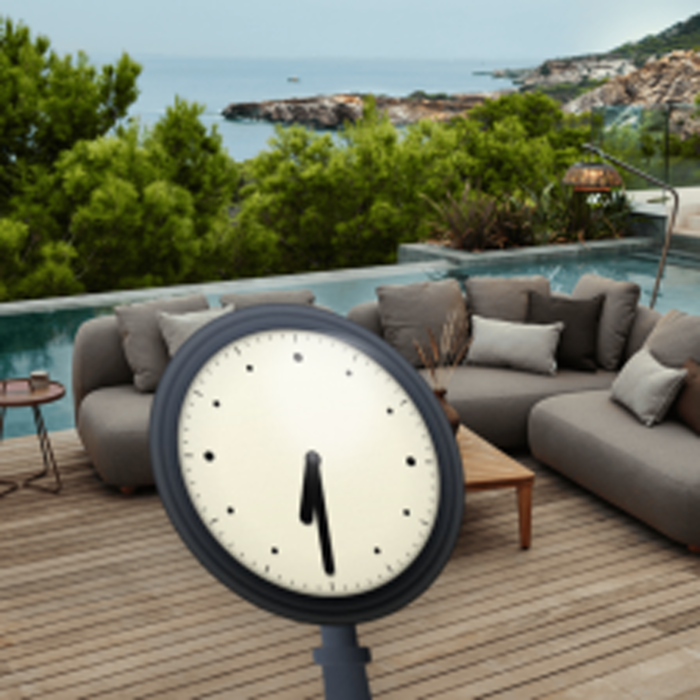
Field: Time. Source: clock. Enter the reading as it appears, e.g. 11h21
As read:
6h30
